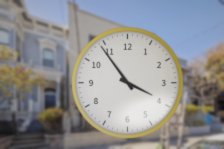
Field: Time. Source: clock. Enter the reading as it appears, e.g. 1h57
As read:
3h54
